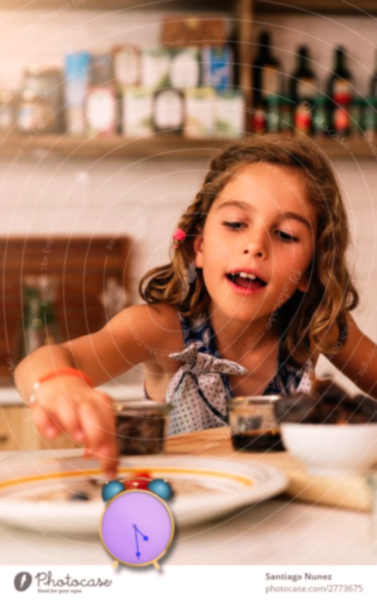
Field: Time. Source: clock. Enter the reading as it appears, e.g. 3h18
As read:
4h29
